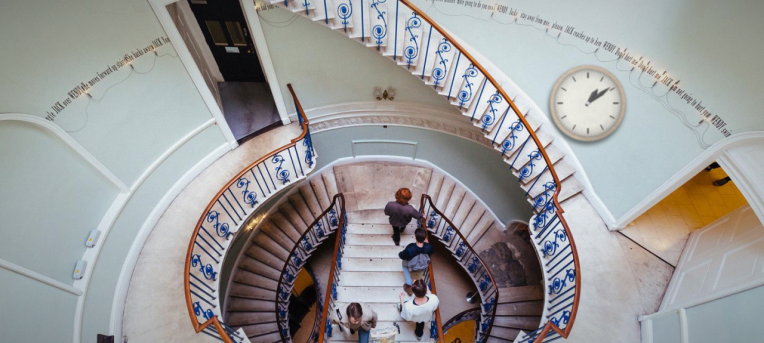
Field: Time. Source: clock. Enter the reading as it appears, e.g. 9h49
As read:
1h09
